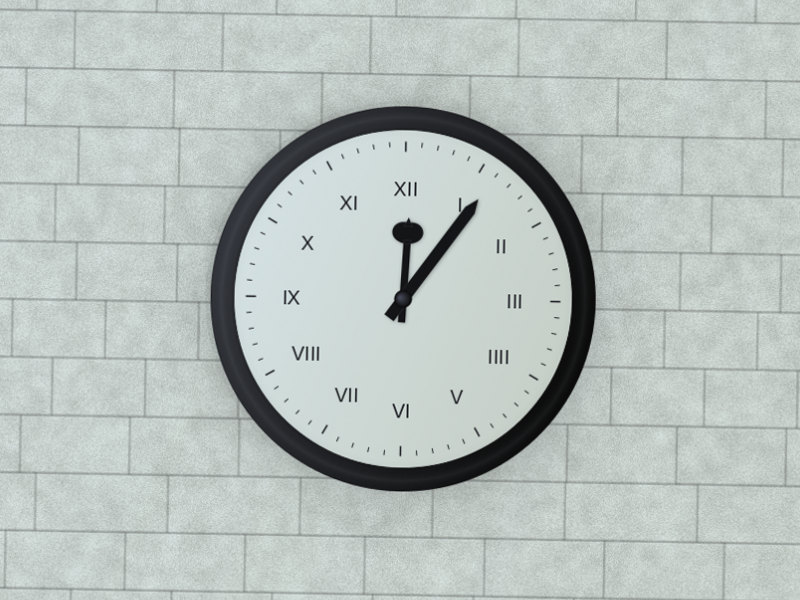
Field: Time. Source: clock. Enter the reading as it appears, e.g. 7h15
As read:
12h06
